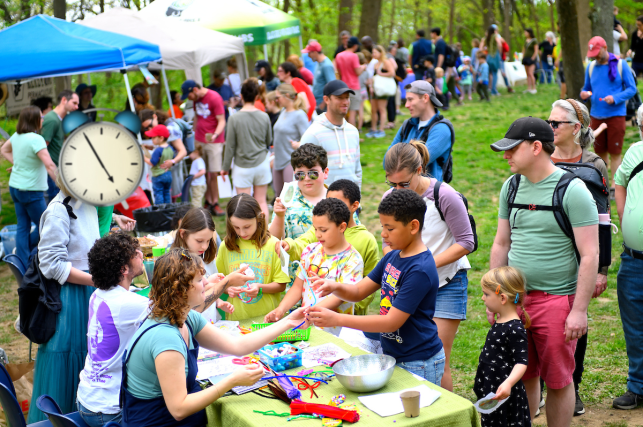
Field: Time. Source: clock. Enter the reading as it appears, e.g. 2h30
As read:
4h55
